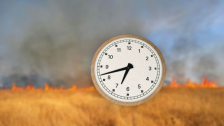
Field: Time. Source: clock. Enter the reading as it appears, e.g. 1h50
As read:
6h42
